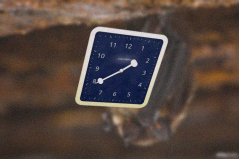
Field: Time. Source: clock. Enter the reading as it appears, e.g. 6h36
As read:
1h39
